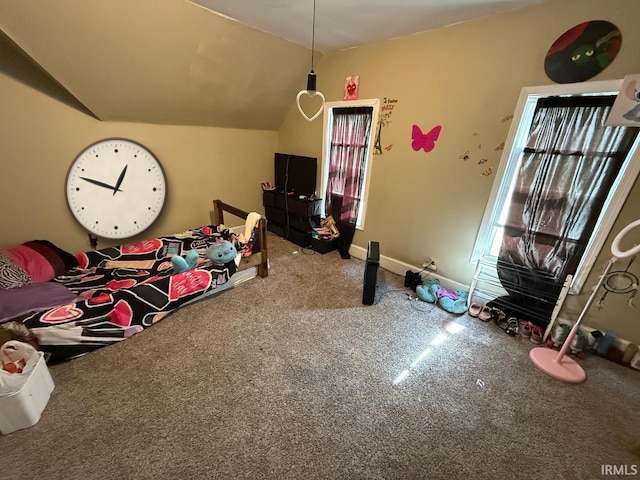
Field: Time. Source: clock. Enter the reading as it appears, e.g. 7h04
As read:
12h48
